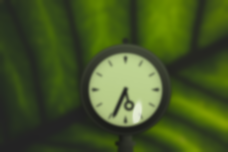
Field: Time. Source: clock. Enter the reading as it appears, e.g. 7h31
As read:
5h34
